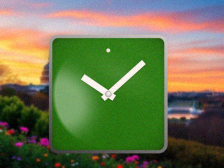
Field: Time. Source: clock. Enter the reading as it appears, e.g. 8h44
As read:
10h08
